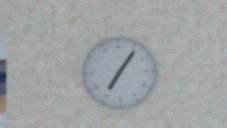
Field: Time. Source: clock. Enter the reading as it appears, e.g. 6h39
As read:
7h06
